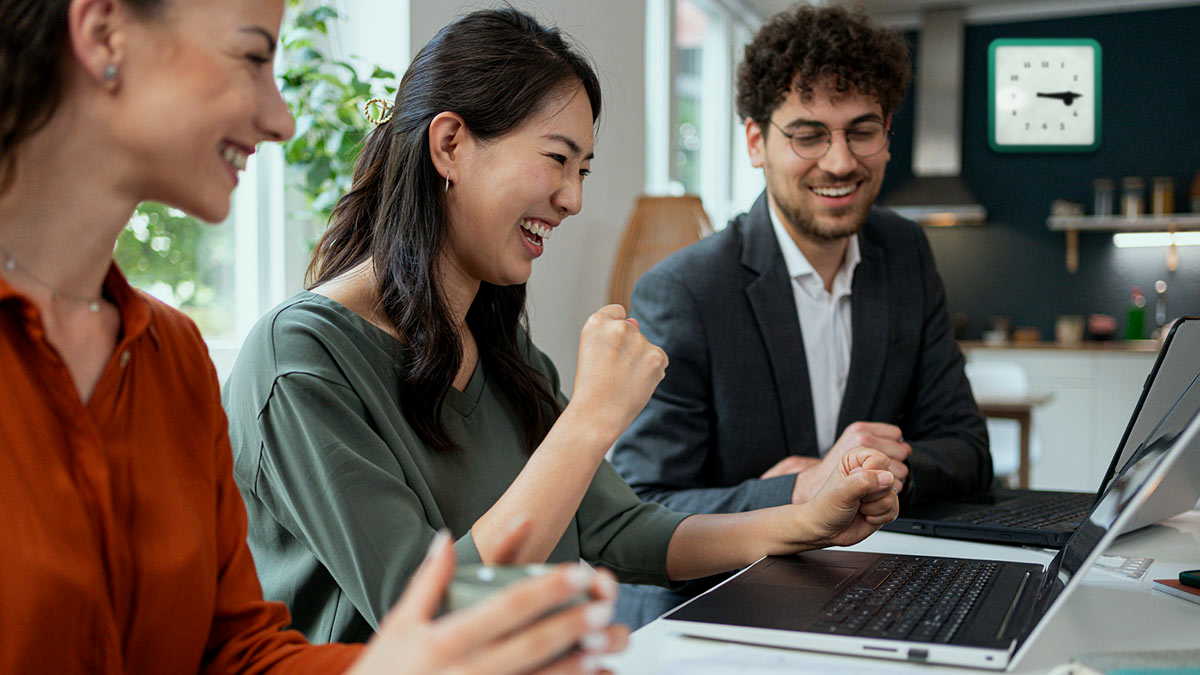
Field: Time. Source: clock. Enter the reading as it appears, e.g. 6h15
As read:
3h15
